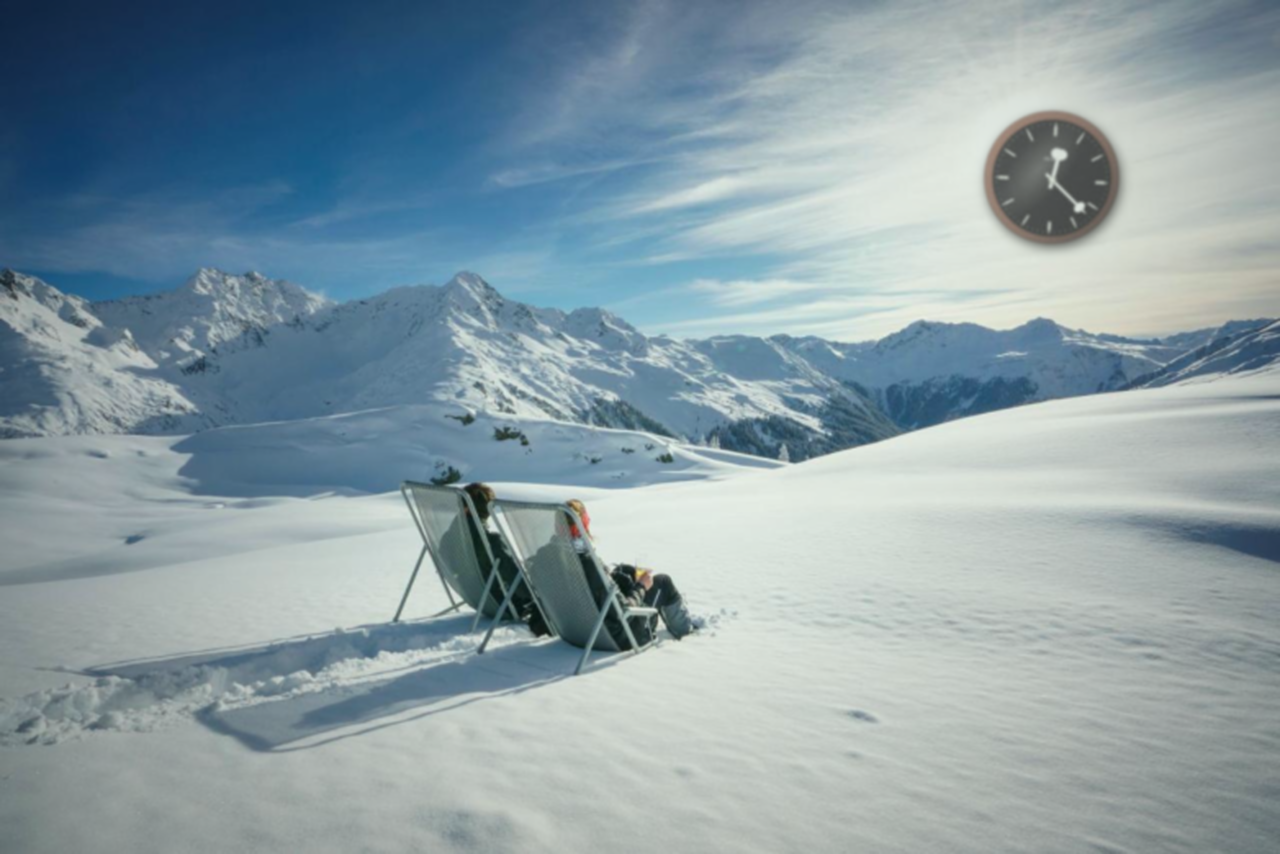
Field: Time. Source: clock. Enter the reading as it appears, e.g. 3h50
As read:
12h22
